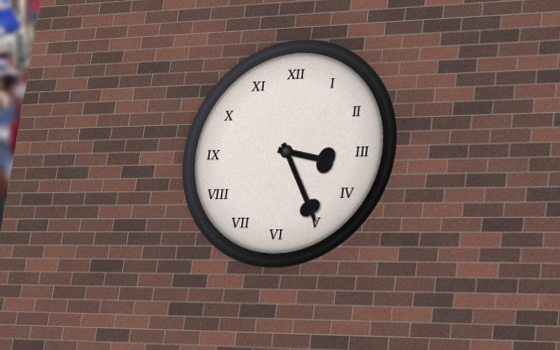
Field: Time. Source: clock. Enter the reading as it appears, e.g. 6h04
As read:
3h25
